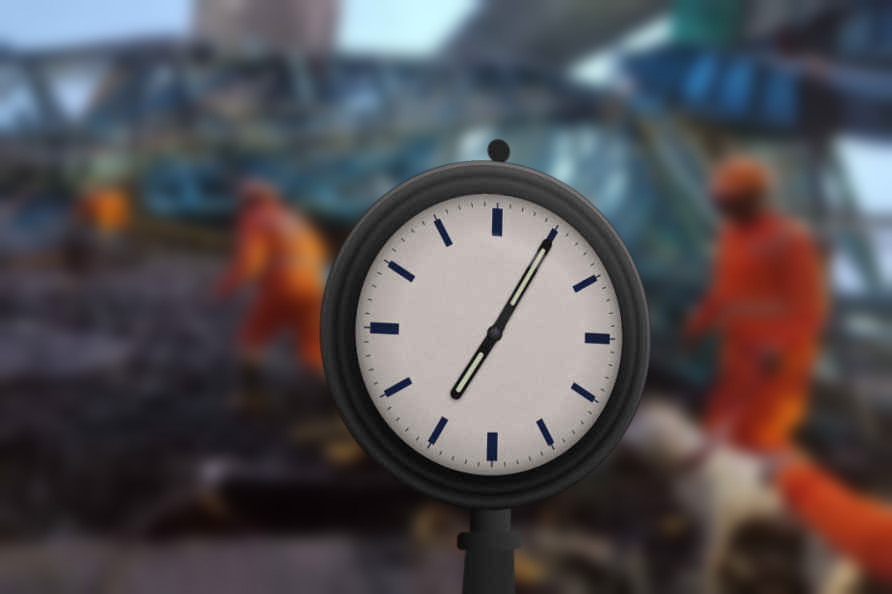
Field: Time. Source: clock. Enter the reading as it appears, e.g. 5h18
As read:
7h05
